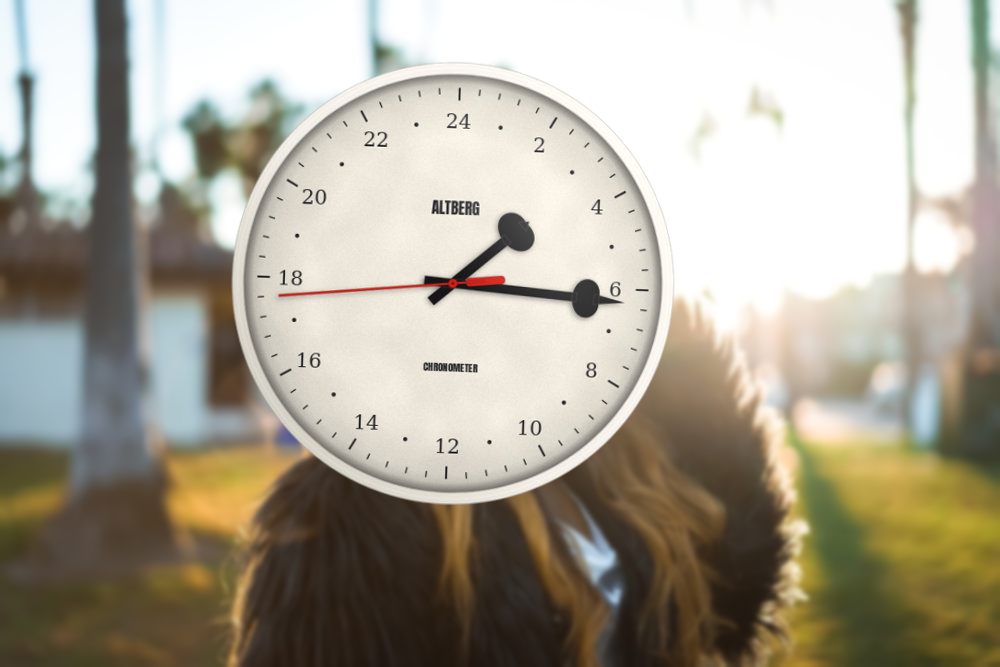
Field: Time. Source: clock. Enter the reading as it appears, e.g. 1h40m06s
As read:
3h15m44s
